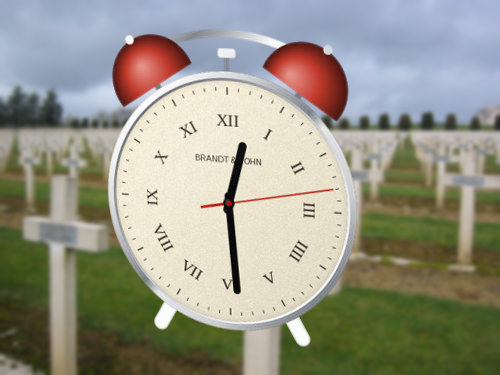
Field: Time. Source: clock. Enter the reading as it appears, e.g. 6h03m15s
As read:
12h29m13s
